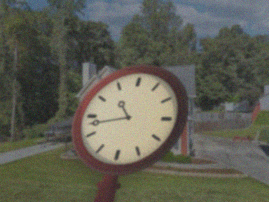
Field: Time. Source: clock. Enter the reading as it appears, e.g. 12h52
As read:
10h43
